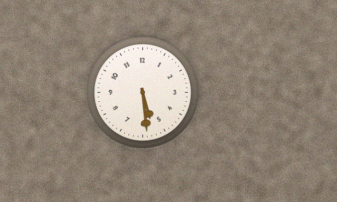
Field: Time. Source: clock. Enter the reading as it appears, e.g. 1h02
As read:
5h29
